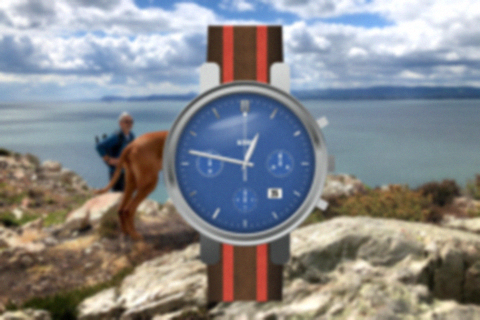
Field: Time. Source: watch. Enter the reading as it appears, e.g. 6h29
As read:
12h47
